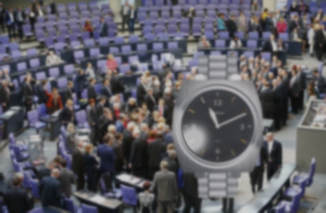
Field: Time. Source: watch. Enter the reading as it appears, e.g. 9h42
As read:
11h11
